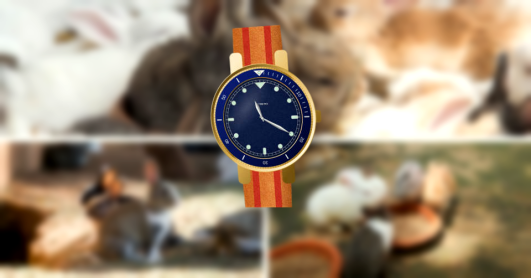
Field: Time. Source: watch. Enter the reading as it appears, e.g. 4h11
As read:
11h20
